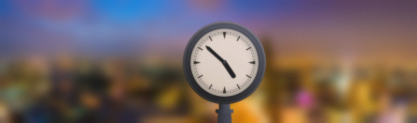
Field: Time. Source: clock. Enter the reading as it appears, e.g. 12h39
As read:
4h52
